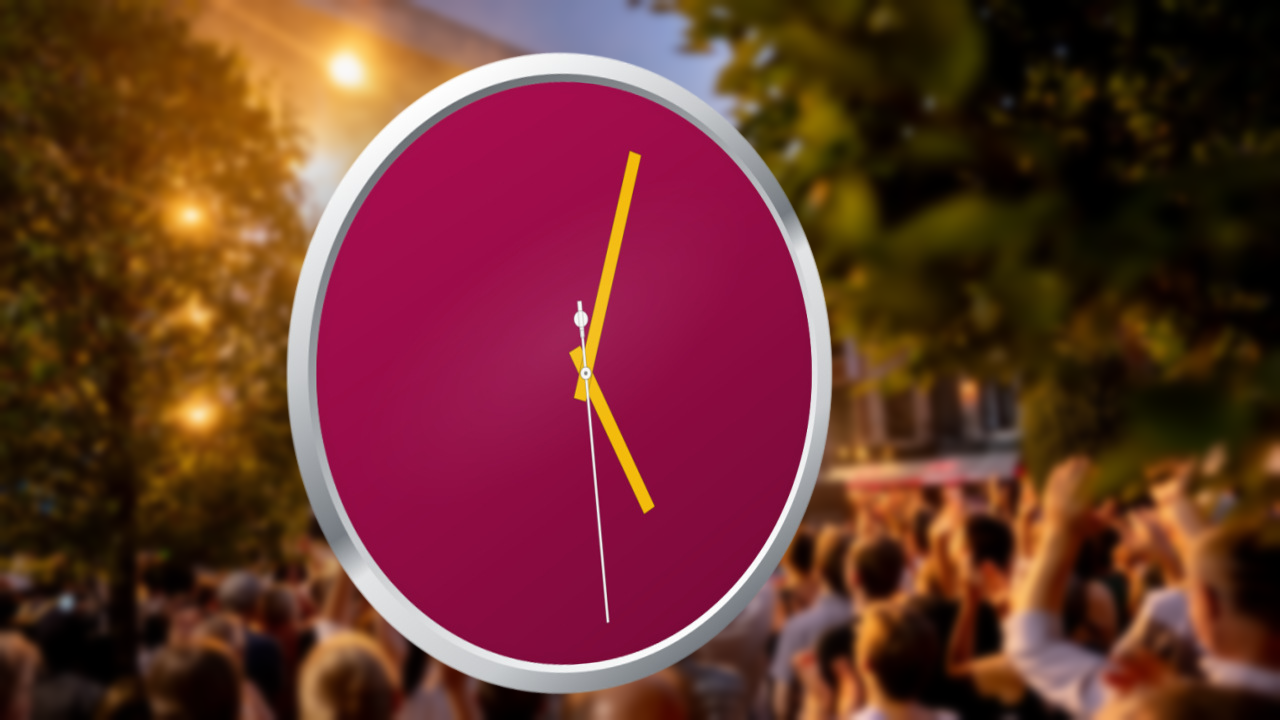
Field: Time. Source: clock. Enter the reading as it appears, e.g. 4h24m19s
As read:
5h02m29s
